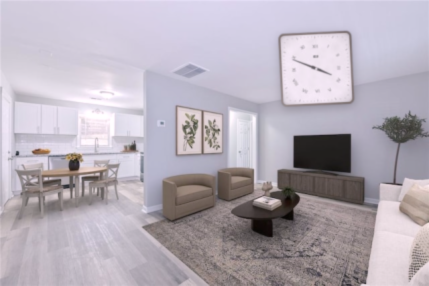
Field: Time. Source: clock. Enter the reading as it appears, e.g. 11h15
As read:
3h49
